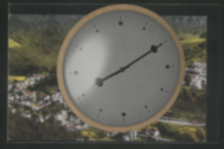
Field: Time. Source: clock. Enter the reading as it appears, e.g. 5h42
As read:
8h10
